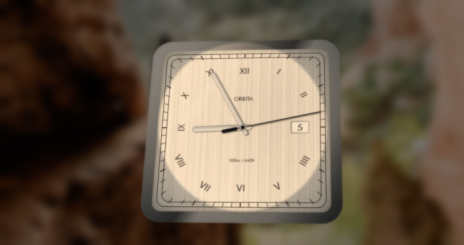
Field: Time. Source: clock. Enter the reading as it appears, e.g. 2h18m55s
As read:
8h55m13s
